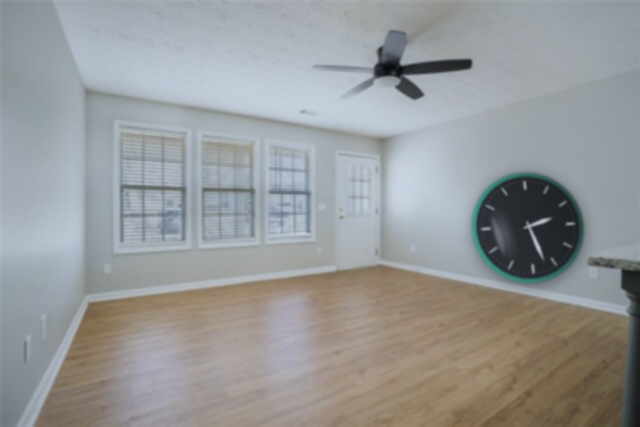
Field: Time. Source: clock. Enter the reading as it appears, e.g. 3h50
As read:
2h27
